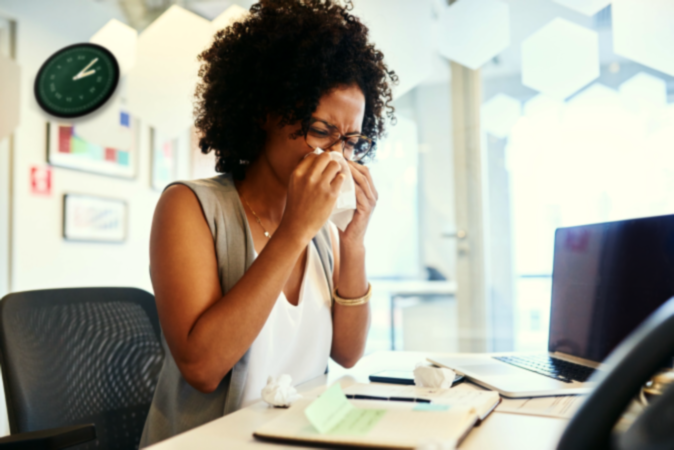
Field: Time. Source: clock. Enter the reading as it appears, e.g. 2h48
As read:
2h06
